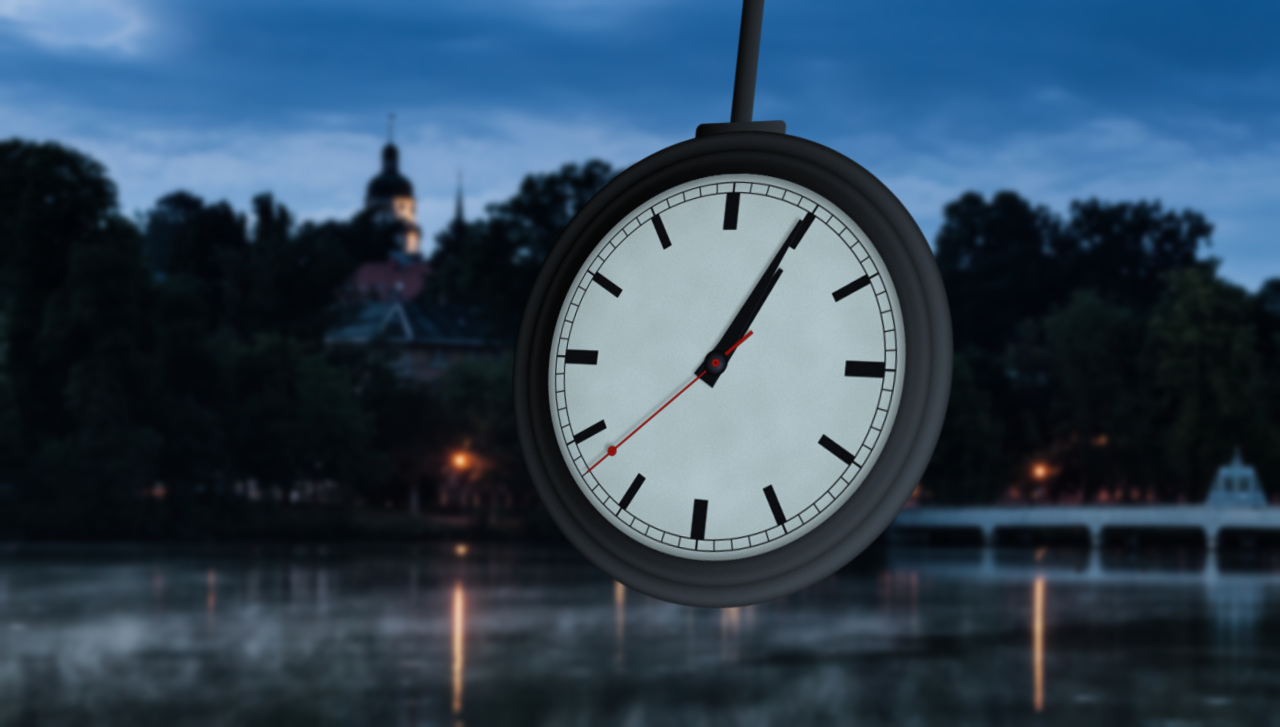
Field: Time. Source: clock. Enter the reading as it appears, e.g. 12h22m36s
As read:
1h04m38s
